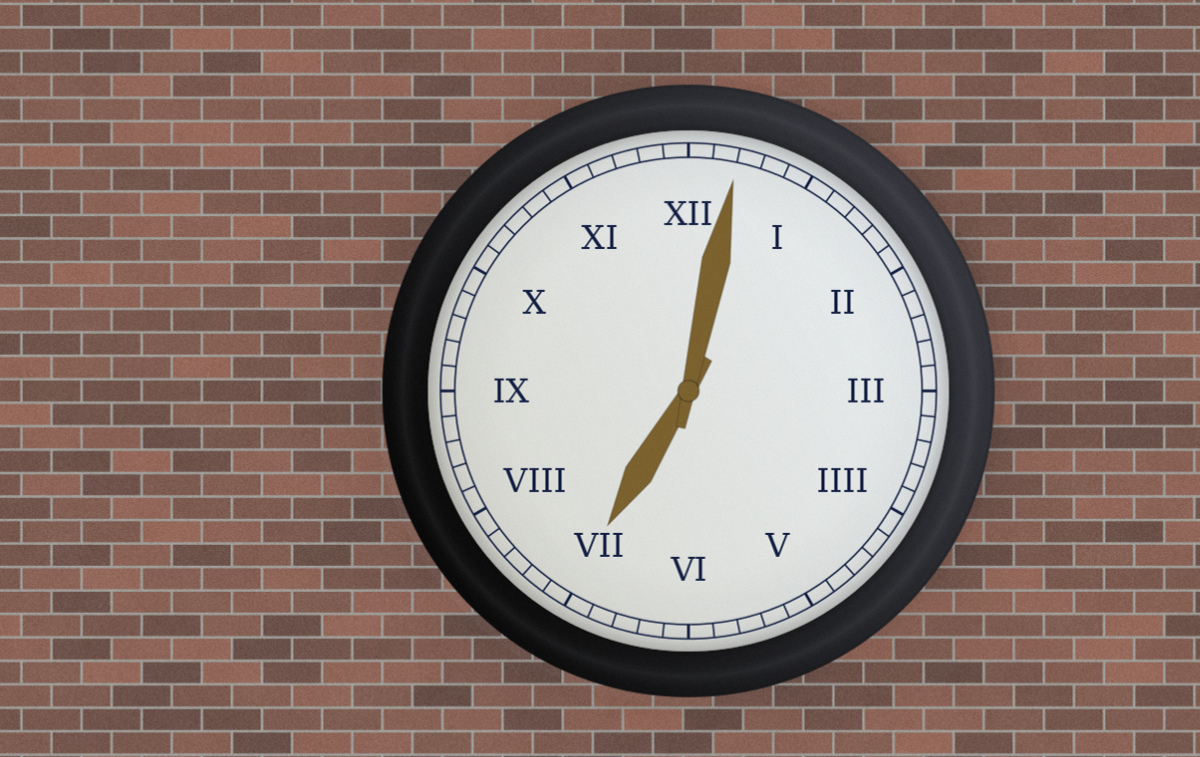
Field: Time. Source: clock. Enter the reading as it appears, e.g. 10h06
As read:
7h02
